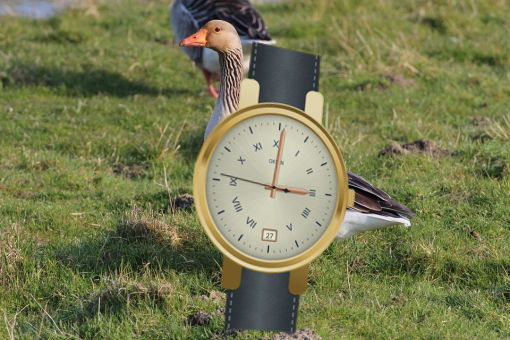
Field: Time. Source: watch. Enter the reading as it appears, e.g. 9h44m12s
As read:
3h00m46s
